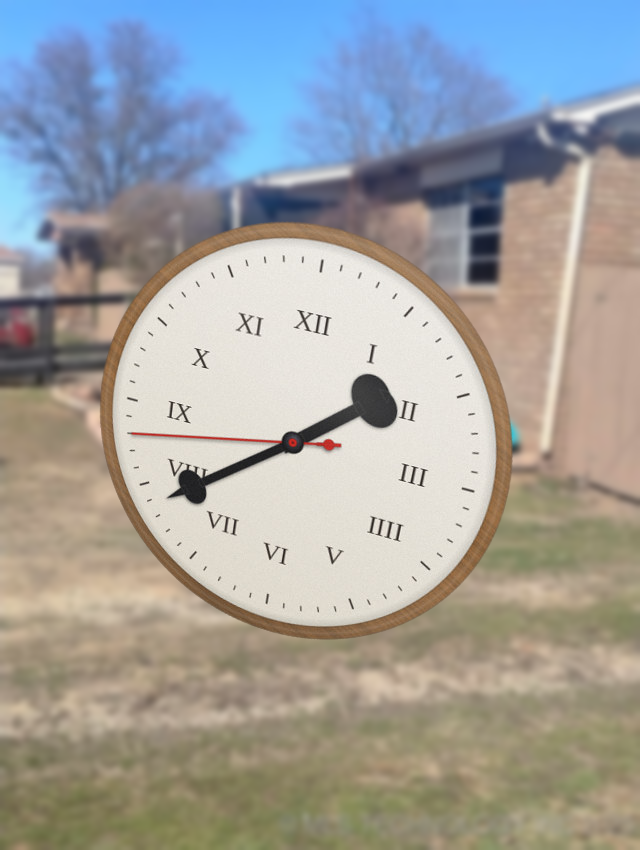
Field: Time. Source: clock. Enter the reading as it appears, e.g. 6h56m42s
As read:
1h38m43s
